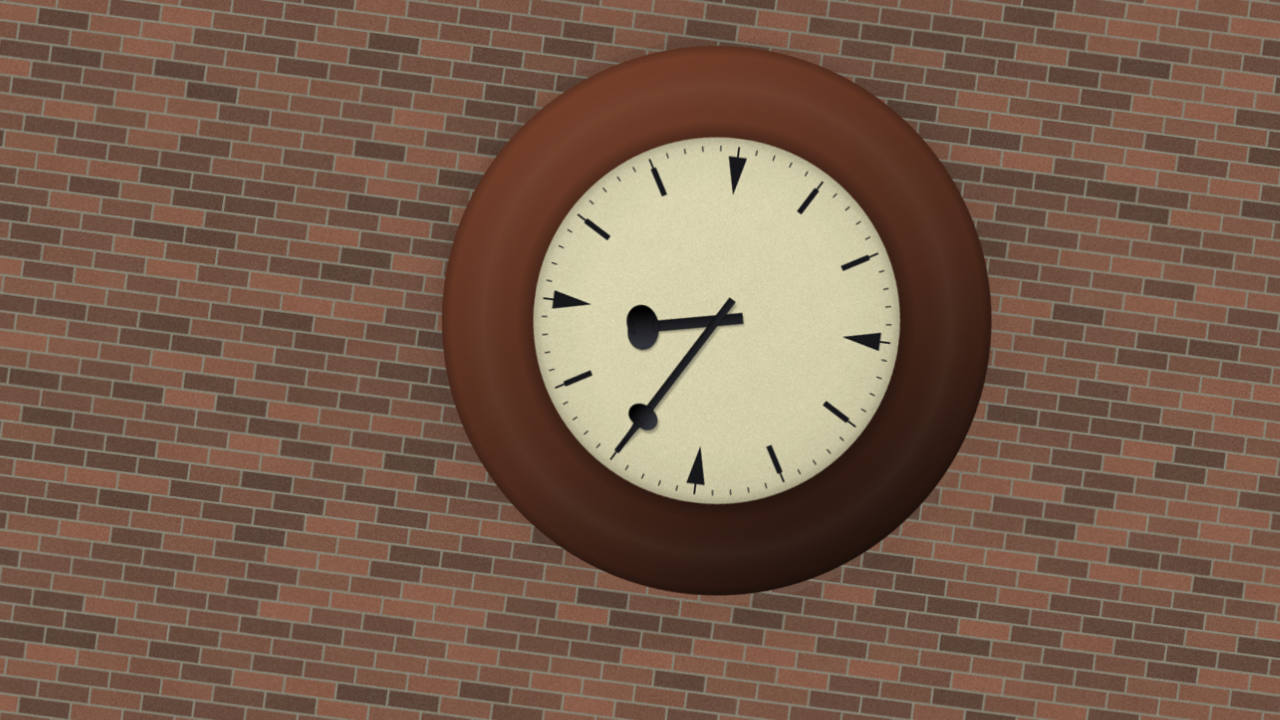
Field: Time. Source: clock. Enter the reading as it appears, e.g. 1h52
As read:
8h35
